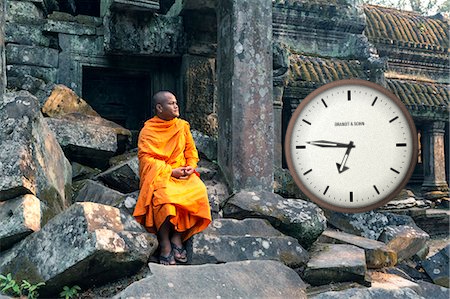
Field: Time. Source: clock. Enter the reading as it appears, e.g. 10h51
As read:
6h46
